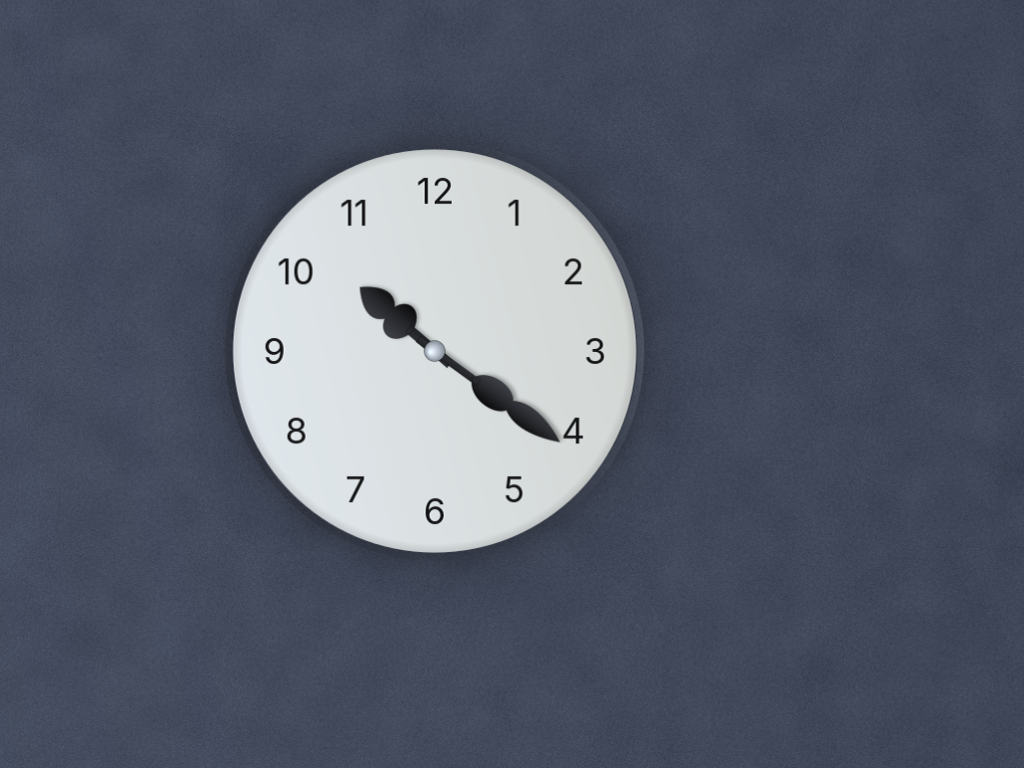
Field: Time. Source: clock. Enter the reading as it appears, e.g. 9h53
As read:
10h21
